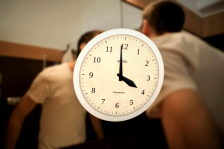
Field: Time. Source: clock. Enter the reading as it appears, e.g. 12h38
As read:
3h59
